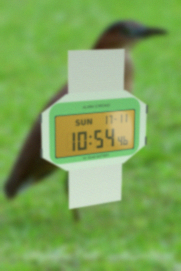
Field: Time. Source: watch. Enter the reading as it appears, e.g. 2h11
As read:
10h54
